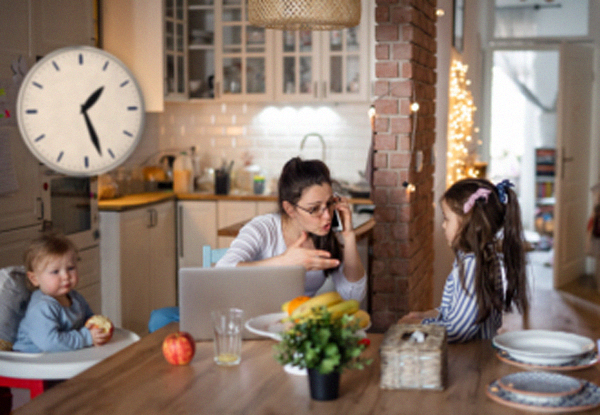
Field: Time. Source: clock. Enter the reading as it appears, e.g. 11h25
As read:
1h27
